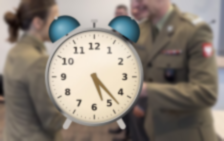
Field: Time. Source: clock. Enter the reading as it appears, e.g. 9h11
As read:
5h23
